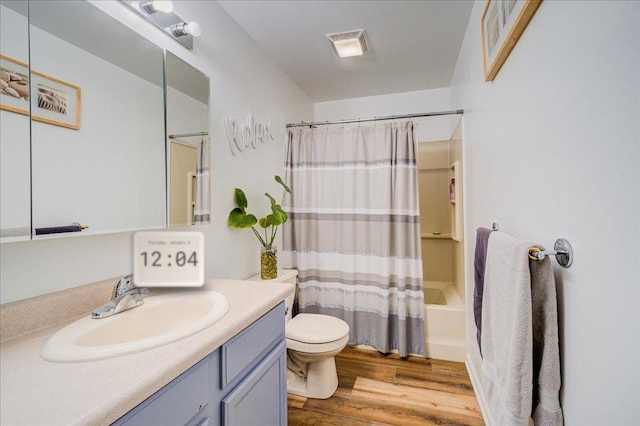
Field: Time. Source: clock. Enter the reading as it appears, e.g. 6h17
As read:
12h04
